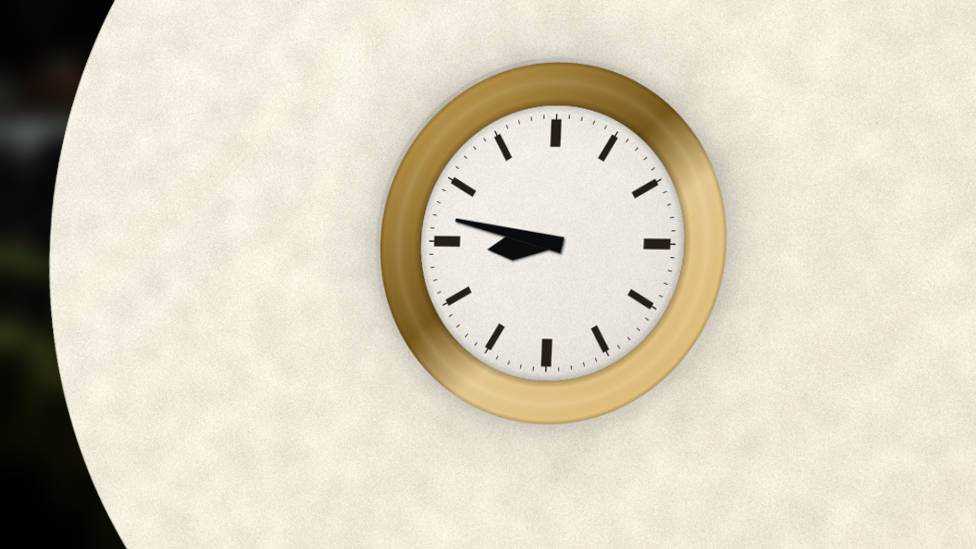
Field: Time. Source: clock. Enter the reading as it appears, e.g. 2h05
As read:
8h47
